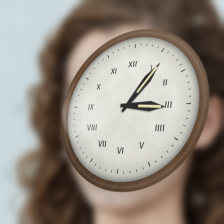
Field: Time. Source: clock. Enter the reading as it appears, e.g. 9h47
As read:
3h06
